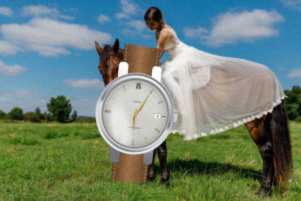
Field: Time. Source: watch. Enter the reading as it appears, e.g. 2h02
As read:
6h05
